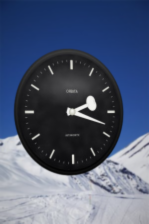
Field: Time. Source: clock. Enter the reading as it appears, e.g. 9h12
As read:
2h18
